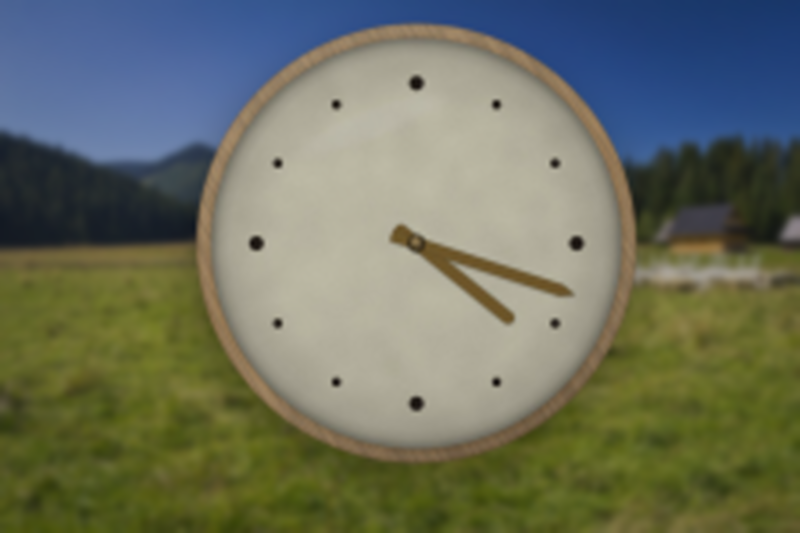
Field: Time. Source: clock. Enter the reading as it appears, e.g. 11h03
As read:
4h18
